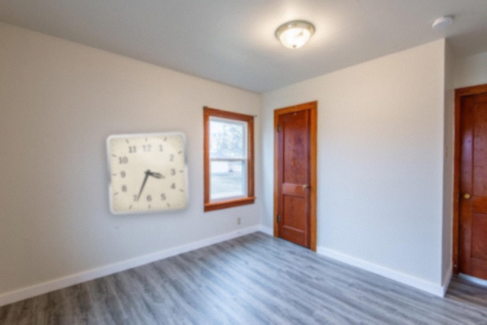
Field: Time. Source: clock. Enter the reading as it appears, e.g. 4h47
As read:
3h34
